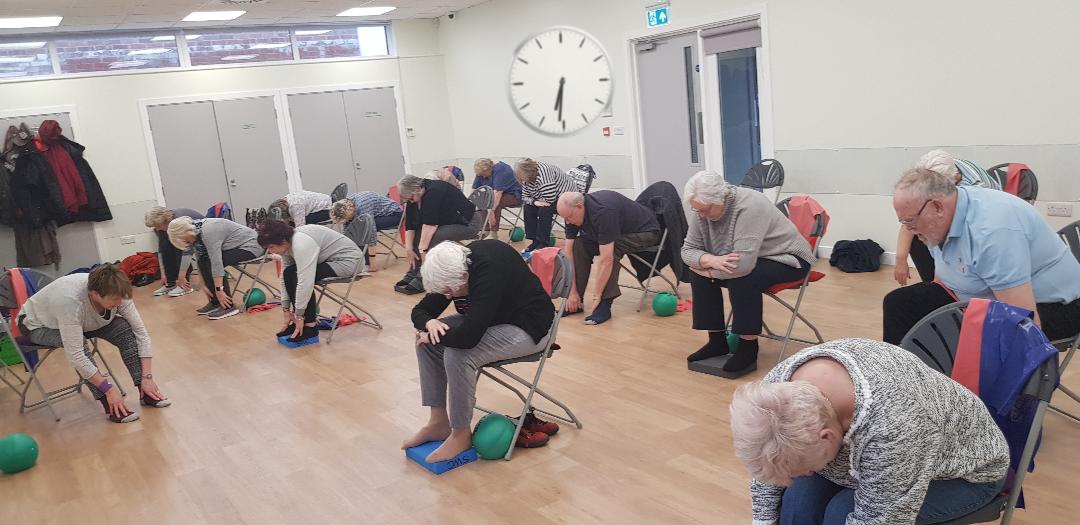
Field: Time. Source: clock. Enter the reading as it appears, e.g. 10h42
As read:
6h31
